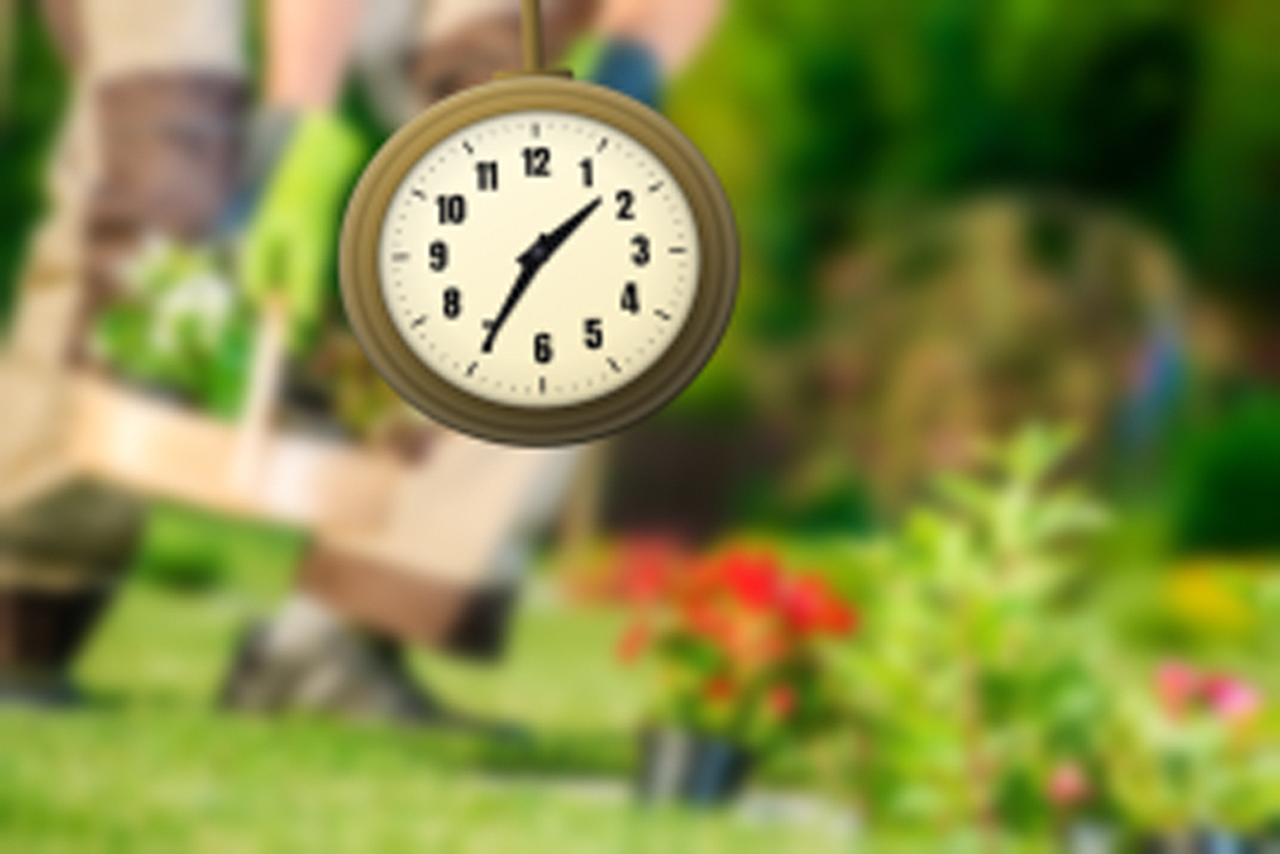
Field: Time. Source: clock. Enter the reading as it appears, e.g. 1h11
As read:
1h35
